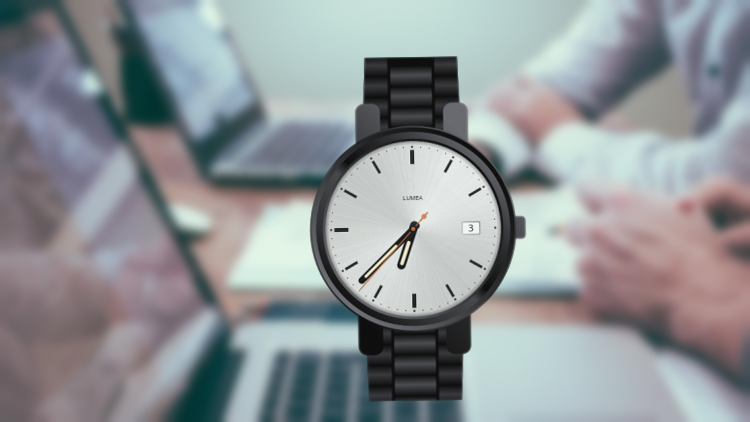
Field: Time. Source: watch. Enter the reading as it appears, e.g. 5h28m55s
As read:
6h37m37s
